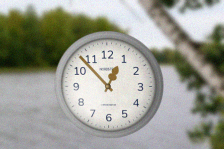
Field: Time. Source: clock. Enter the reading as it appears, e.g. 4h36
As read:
12h53
